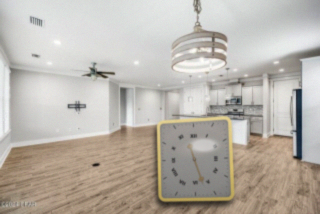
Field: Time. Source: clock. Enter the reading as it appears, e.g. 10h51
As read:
11h27
